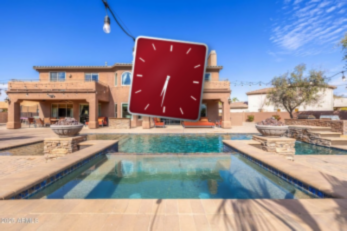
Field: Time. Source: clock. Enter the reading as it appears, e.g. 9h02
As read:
6h31
